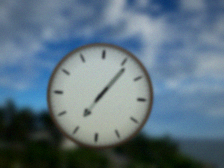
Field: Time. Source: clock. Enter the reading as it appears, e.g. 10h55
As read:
7h06
